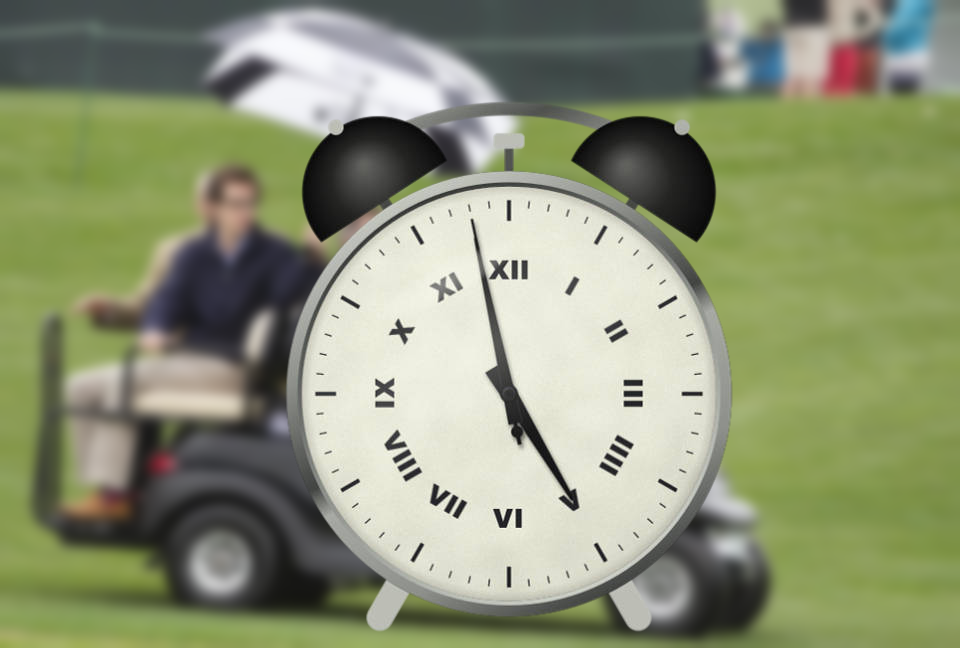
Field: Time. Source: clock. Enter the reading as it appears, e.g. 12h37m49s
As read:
4h57m58s
